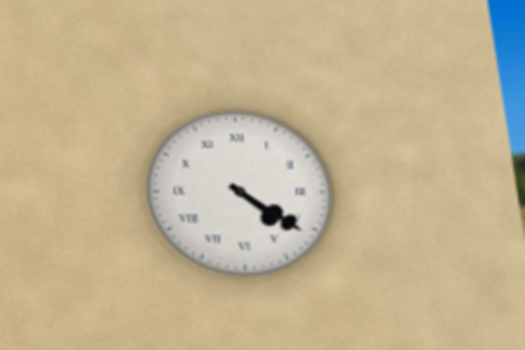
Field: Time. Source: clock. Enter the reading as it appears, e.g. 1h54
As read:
4h21
